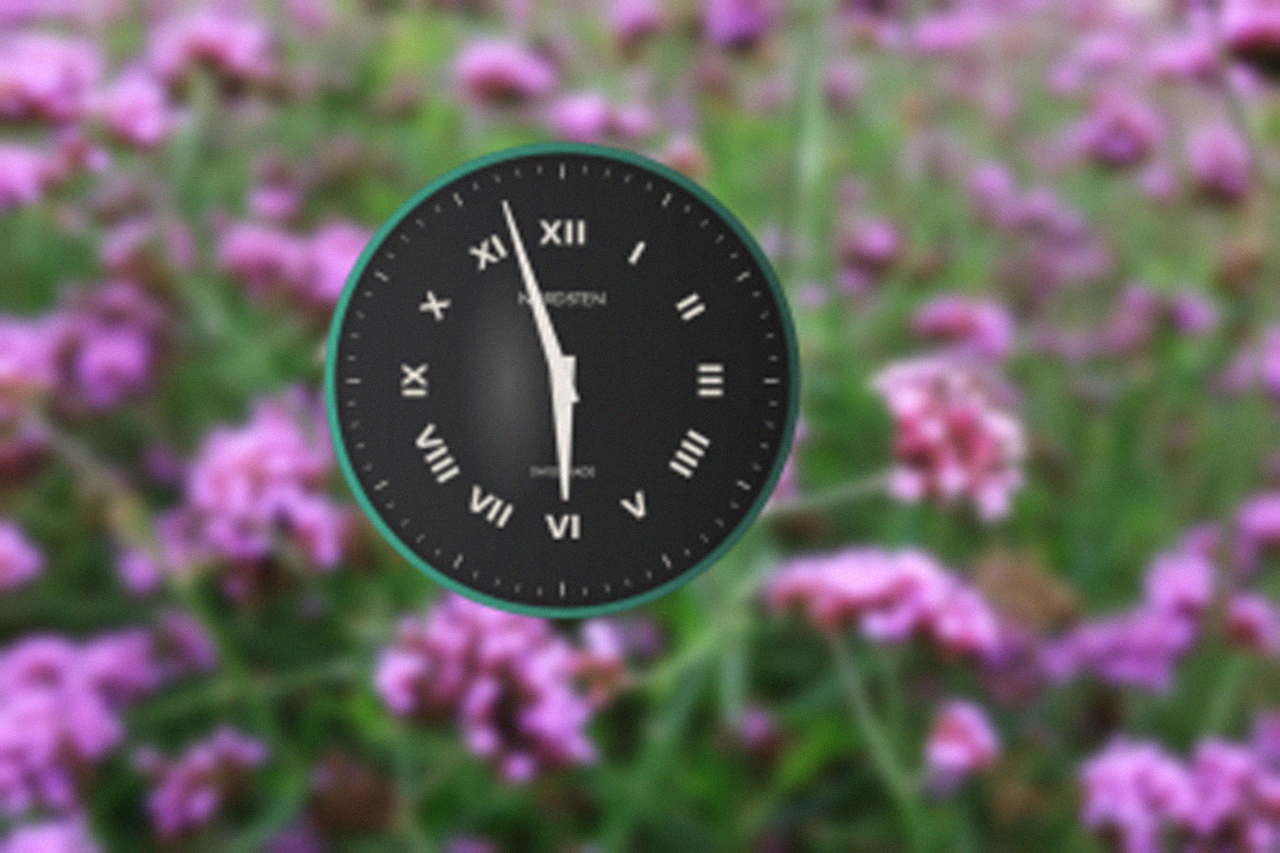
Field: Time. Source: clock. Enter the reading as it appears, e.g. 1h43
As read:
5h57
